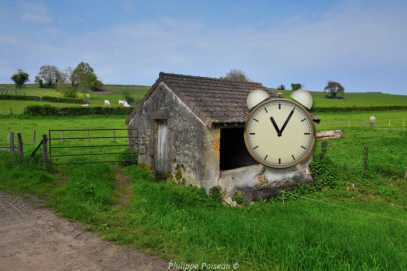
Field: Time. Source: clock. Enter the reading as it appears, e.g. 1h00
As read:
11h05
